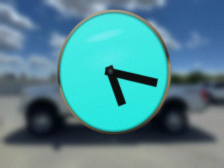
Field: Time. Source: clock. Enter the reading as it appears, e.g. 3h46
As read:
5h17
